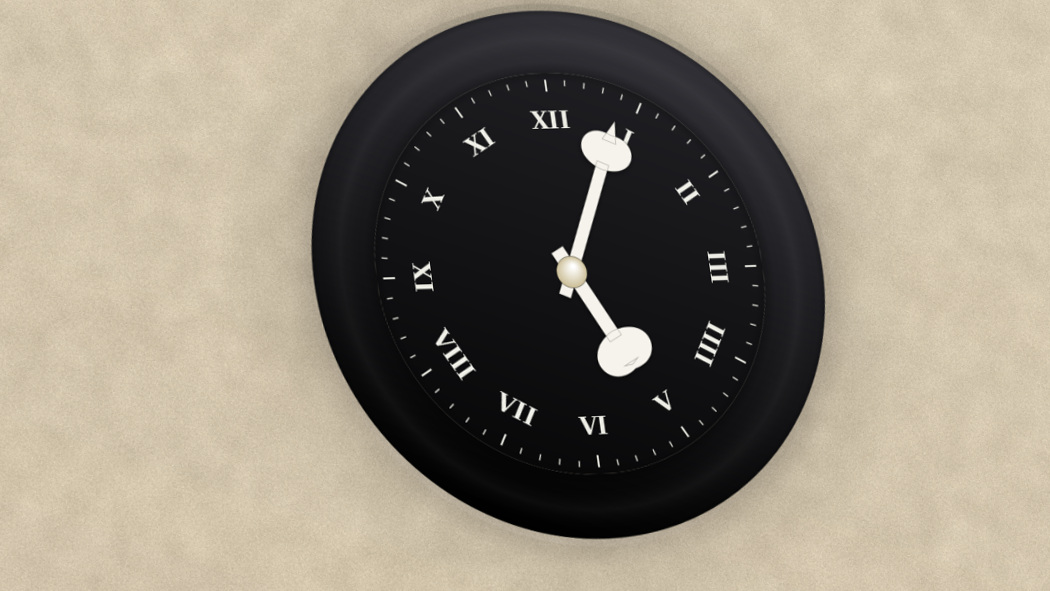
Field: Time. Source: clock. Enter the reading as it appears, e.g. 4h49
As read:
5h04
